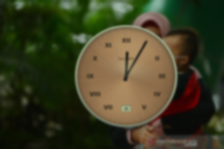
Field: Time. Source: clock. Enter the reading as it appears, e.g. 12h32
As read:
12h05
